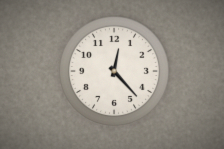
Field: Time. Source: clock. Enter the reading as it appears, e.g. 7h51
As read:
12h23
